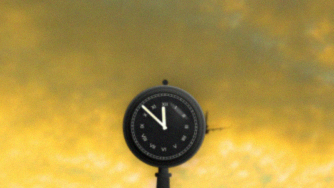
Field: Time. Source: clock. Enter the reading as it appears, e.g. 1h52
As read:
11h52
